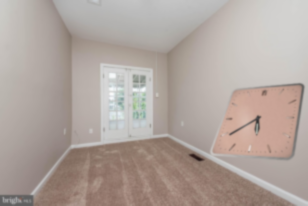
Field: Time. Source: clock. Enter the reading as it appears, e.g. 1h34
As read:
5h39
